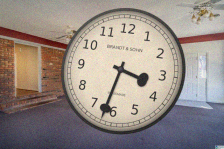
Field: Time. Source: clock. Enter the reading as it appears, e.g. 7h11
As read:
3h32
